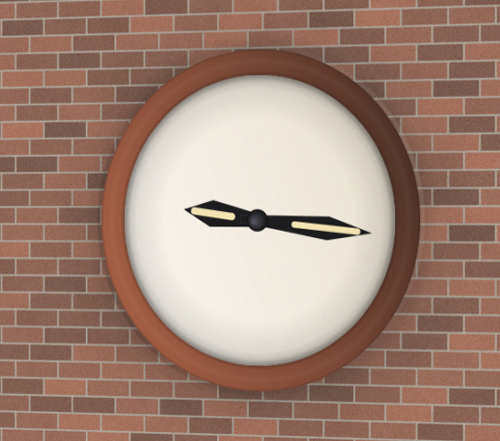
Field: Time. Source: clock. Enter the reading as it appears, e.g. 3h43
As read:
9h16
